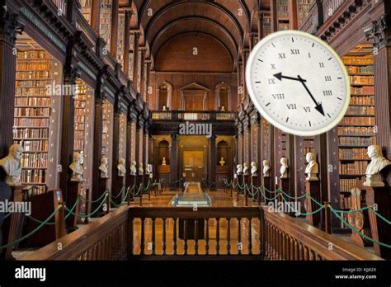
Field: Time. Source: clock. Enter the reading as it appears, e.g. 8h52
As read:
9h26
